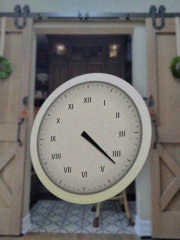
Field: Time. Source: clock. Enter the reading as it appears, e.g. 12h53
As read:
4h22
